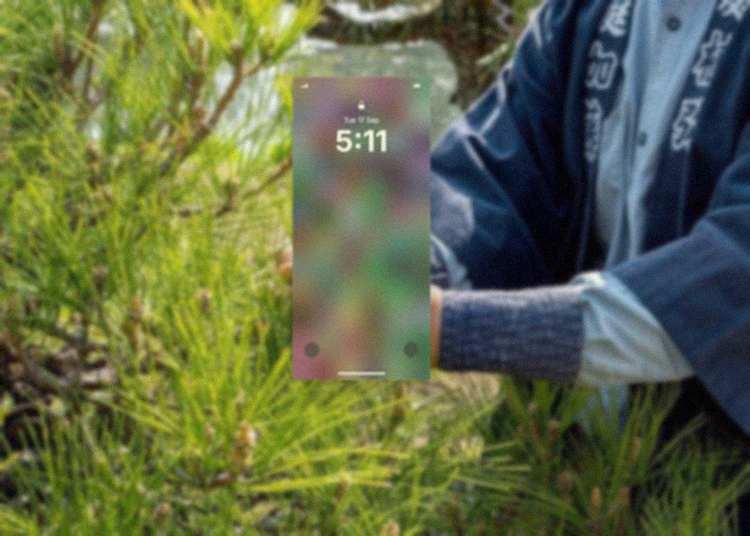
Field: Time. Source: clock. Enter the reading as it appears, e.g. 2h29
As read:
5h11
